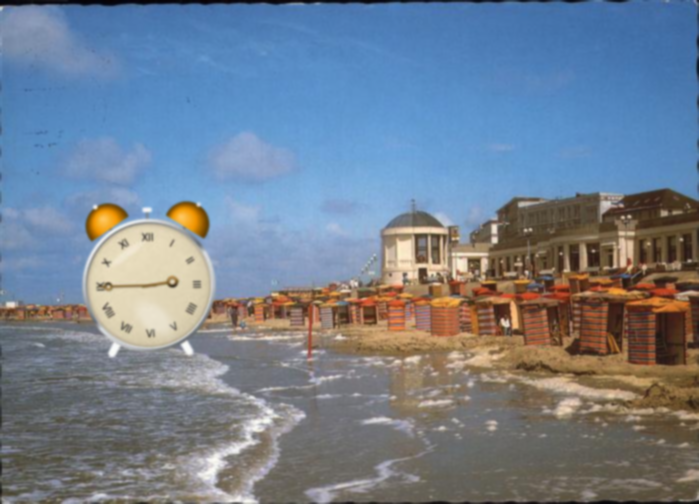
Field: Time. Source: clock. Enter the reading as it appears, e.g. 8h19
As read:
2h45
